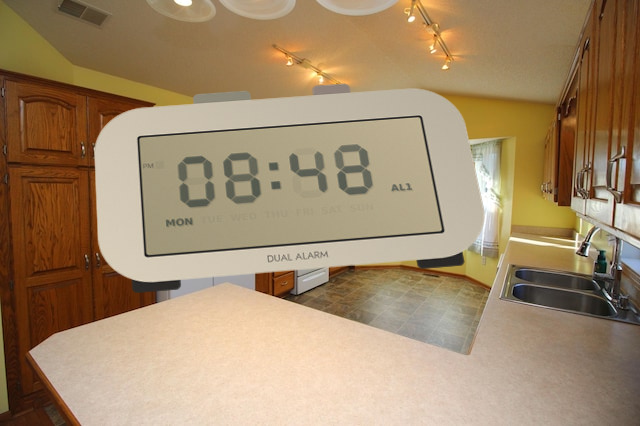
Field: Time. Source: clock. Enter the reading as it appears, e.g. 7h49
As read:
8h48
